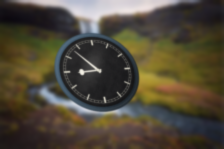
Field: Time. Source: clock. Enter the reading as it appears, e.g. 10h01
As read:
8h53
